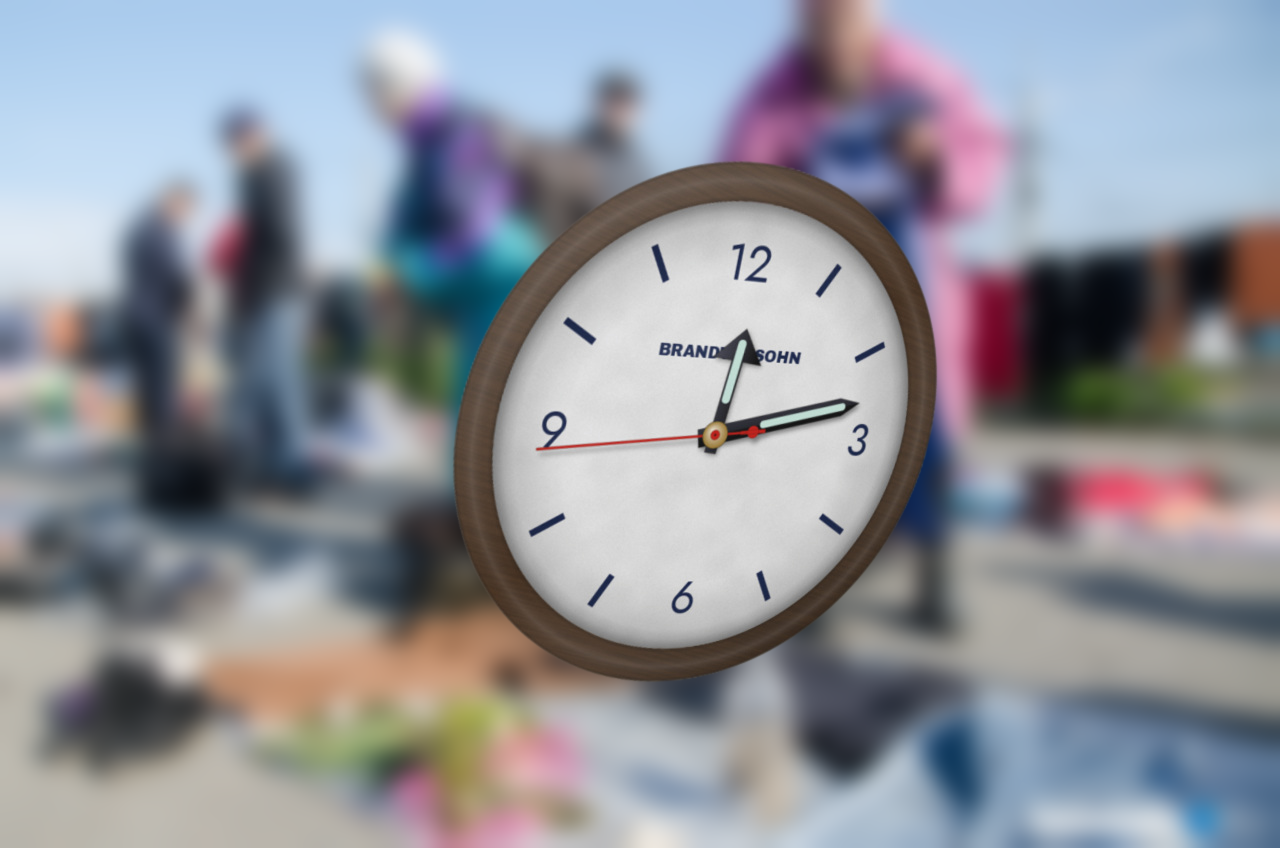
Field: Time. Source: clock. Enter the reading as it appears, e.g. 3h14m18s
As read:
12h12m44s
